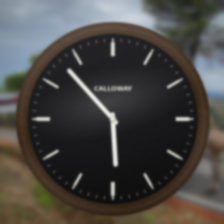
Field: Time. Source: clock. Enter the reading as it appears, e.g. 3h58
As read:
5h53
